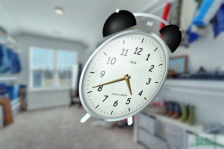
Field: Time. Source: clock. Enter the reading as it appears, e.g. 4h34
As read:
4h41
